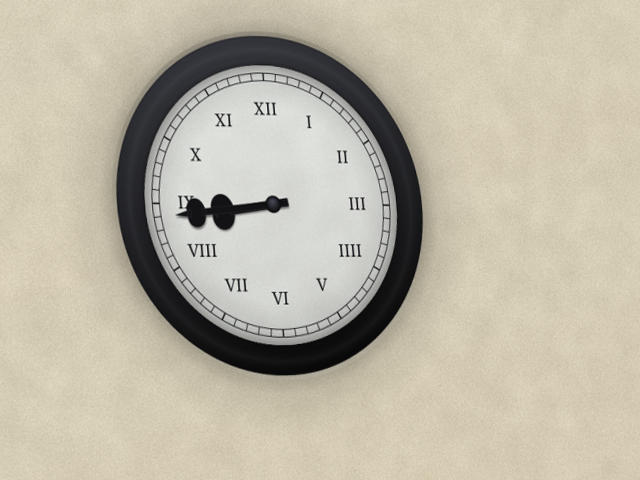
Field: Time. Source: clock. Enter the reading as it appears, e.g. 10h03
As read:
8h44
